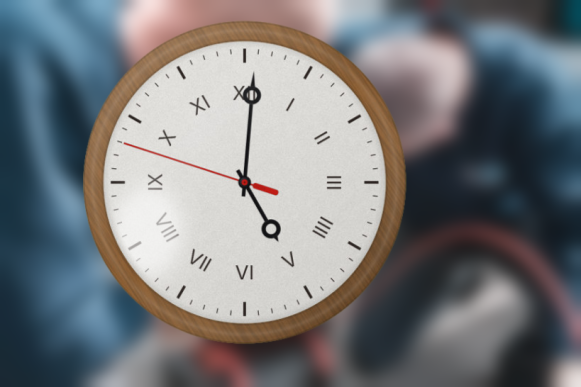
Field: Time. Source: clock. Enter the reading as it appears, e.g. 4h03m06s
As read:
5h00m48s
